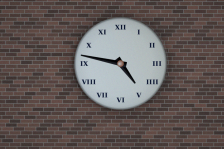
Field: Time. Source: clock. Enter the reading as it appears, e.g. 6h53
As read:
4h47
